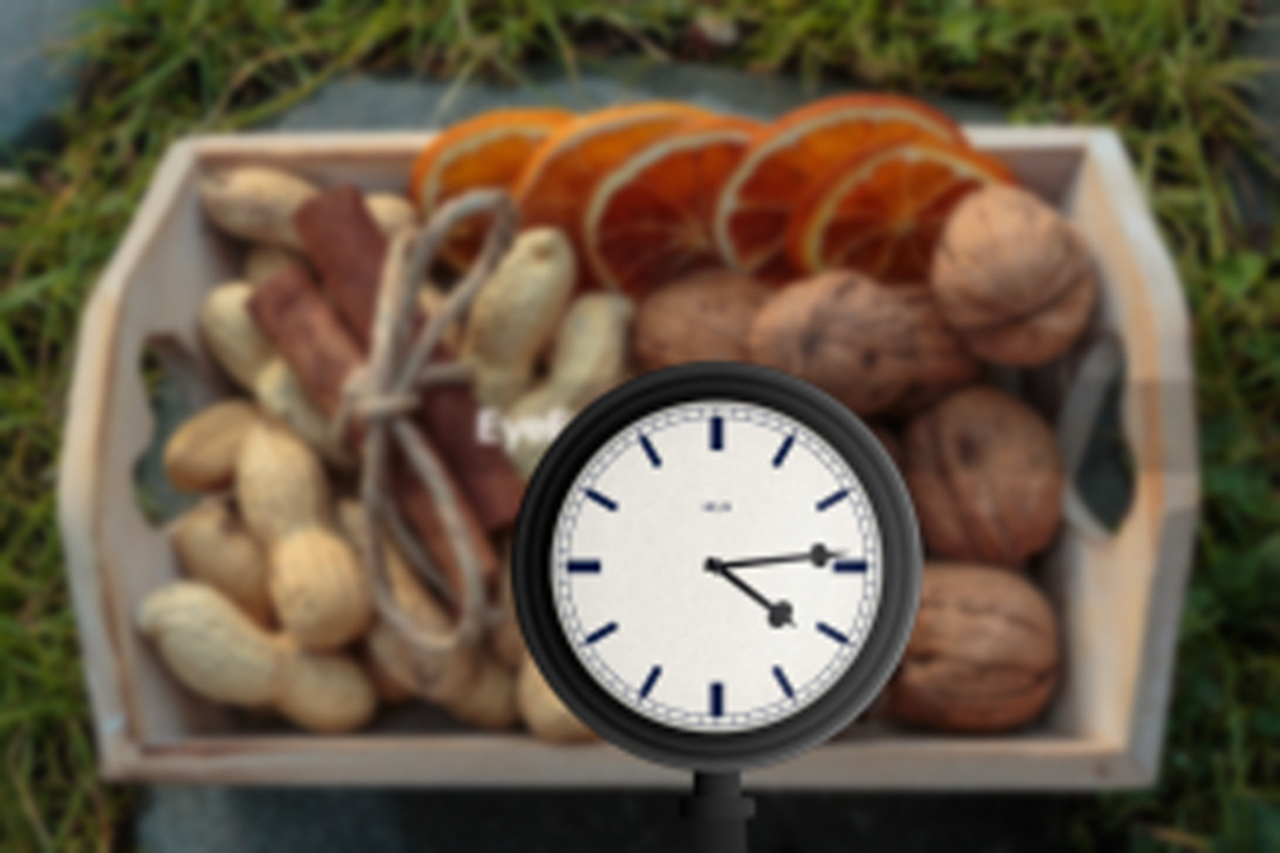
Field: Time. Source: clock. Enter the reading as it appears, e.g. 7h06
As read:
4h14
